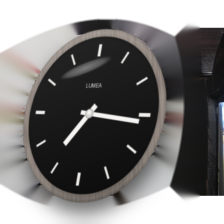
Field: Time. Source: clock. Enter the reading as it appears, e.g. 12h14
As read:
7h16
